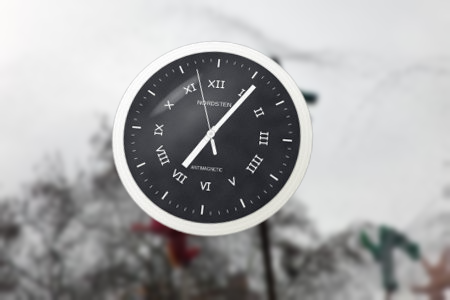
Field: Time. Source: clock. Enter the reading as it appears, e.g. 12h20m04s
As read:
7h05m57s
